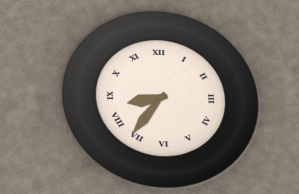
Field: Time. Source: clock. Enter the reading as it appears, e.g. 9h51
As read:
8h36
